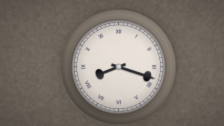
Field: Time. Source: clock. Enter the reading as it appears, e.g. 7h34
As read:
8h18
